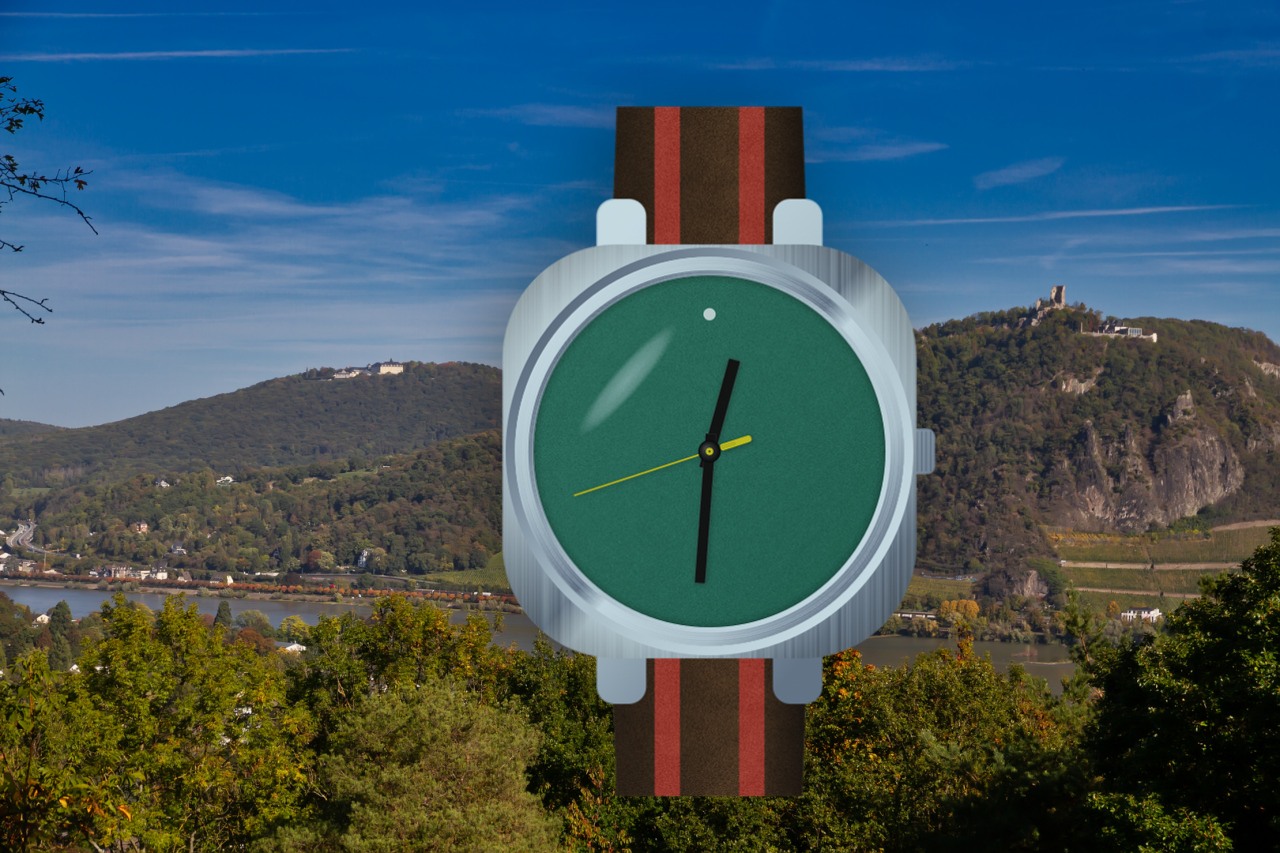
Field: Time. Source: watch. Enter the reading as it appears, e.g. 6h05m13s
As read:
12h30m42s
